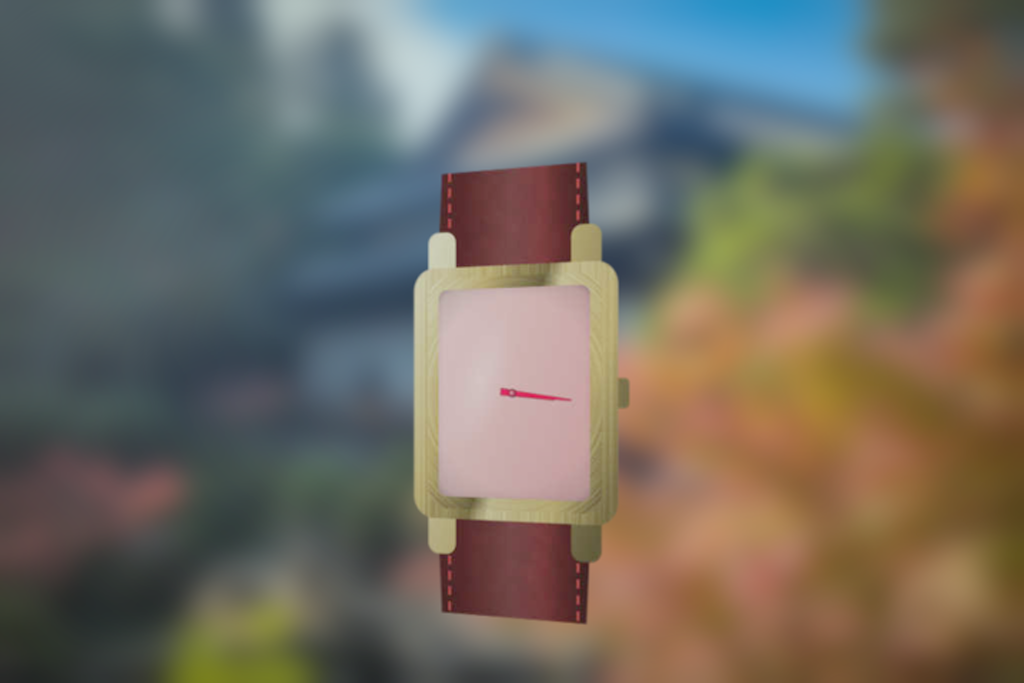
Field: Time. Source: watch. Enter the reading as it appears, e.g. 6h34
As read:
3h16
